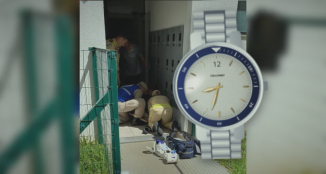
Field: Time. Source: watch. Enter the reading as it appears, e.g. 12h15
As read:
8h33
